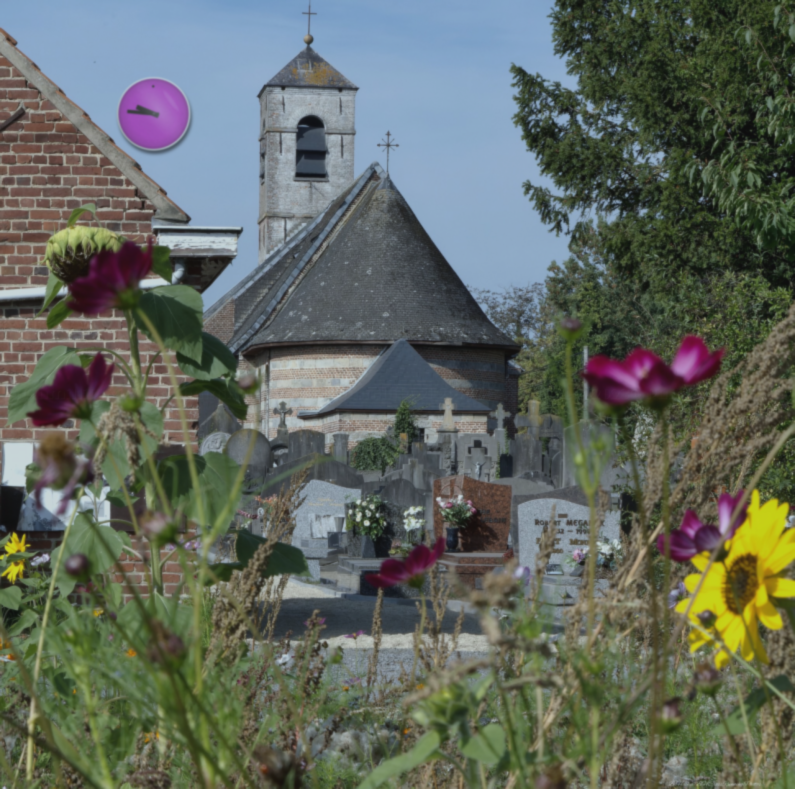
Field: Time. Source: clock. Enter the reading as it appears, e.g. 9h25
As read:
9h46
